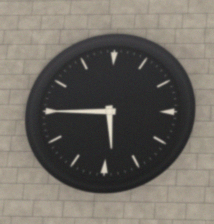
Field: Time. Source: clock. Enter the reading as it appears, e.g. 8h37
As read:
5h45
